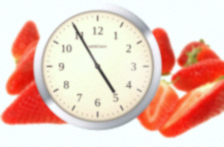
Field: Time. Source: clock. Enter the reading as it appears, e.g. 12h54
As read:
4h55
